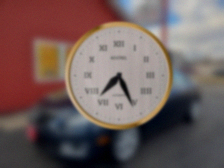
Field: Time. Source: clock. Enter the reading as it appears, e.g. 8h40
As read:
7h26
